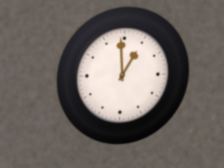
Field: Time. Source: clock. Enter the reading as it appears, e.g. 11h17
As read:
12h59
